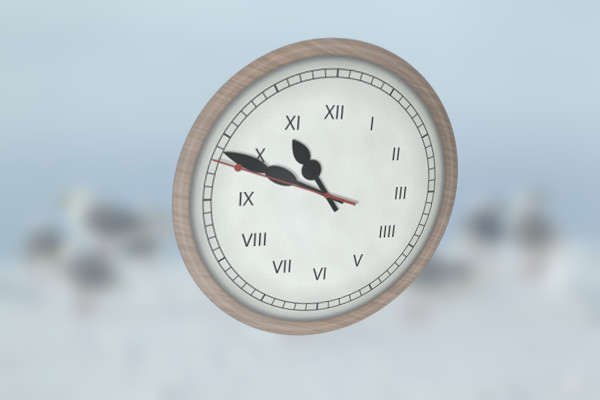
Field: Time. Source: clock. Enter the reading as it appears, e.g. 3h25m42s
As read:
10h48m48s
